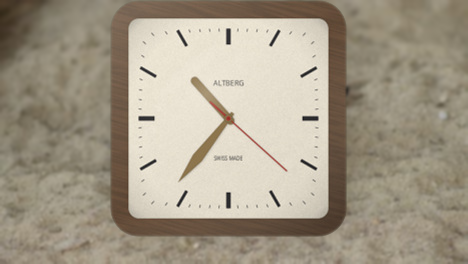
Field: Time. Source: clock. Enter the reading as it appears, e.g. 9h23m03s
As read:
10h36m22s
